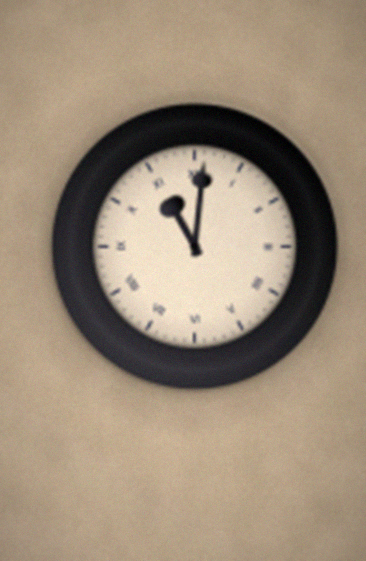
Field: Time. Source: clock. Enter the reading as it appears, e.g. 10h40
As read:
11h01
